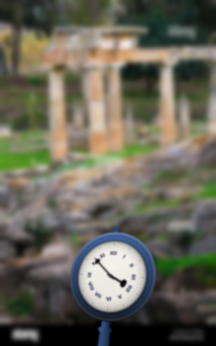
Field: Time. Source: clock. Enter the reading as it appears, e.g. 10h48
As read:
3h52
